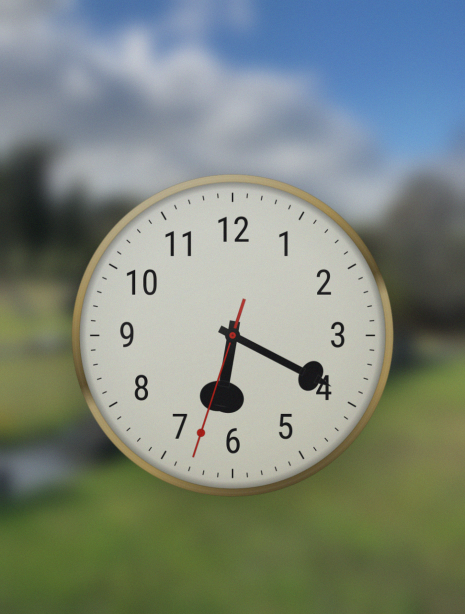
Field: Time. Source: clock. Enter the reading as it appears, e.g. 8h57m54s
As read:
6h19m33s
